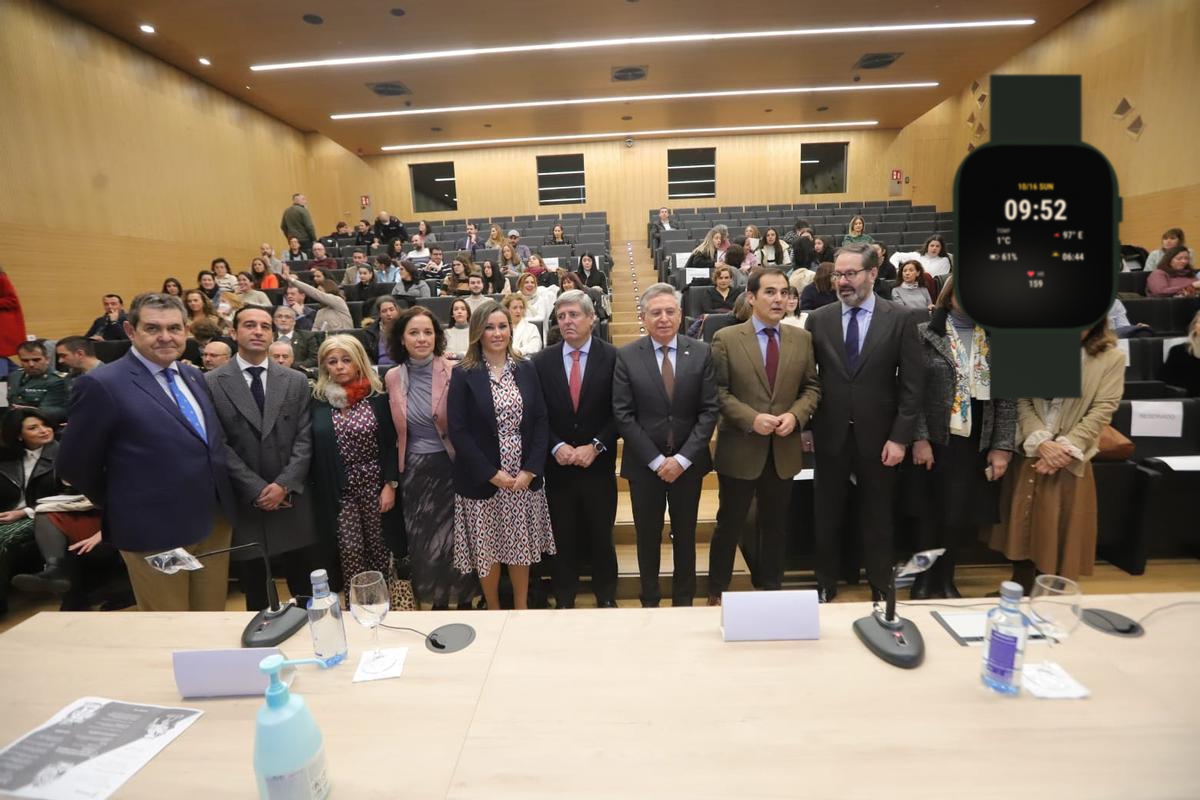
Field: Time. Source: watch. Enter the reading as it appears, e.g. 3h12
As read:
9h52
